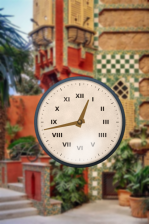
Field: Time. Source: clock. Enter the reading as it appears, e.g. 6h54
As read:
12h43
